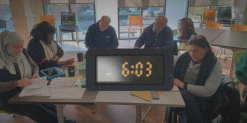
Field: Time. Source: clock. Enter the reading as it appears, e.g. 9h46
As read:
6h03
